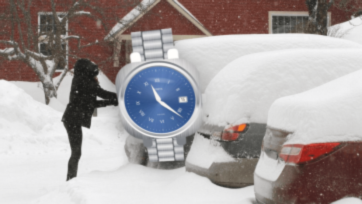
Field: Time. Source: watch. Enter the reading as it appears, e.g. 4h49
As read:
11h22
